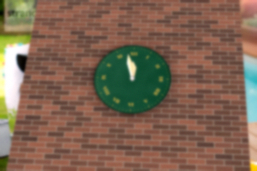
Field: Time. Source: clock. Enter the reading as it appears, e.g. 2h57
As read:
11h58
